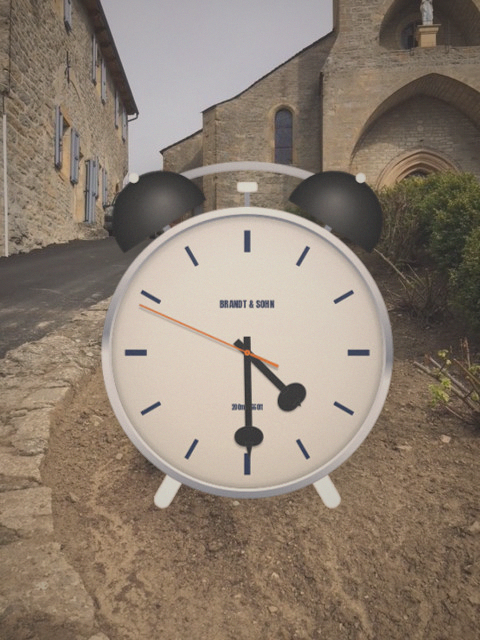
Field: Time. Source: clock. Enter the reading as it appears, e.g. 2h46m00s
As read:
4h29m49s
